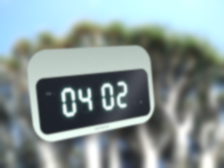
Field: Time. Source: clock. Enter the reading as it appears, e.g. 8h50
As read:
4h02
